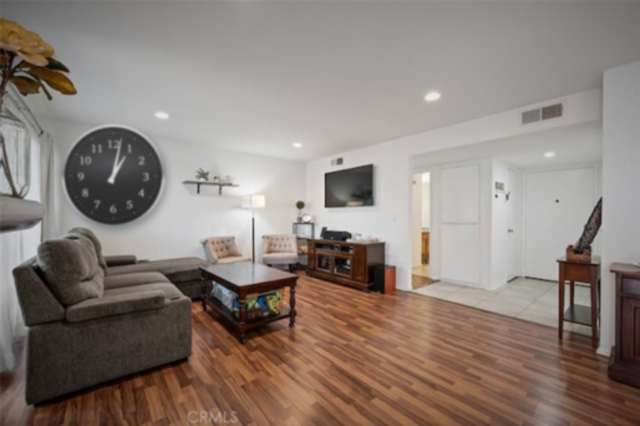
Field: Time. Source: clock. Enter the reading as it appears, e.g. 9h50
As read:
1h02
